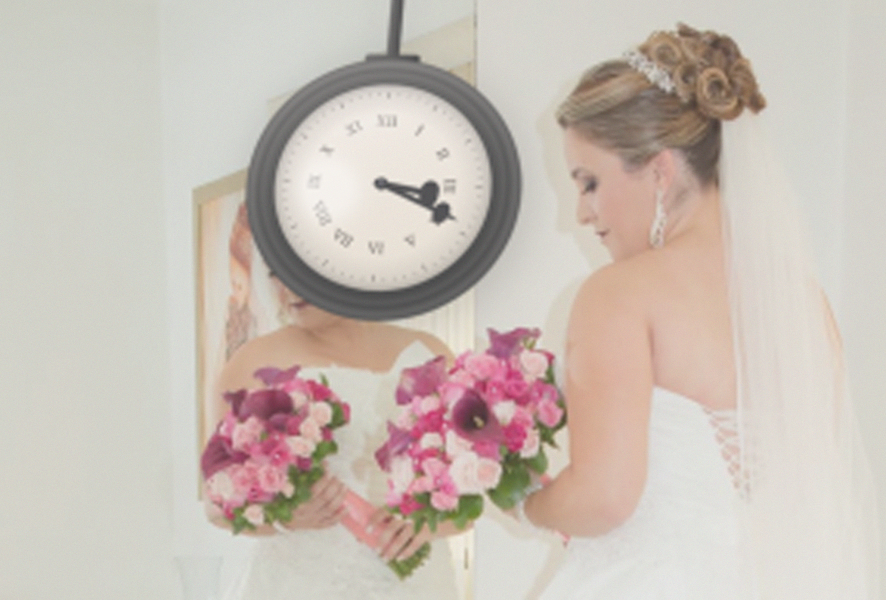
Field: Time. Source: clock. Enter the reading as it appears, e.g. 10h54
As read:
3h19
